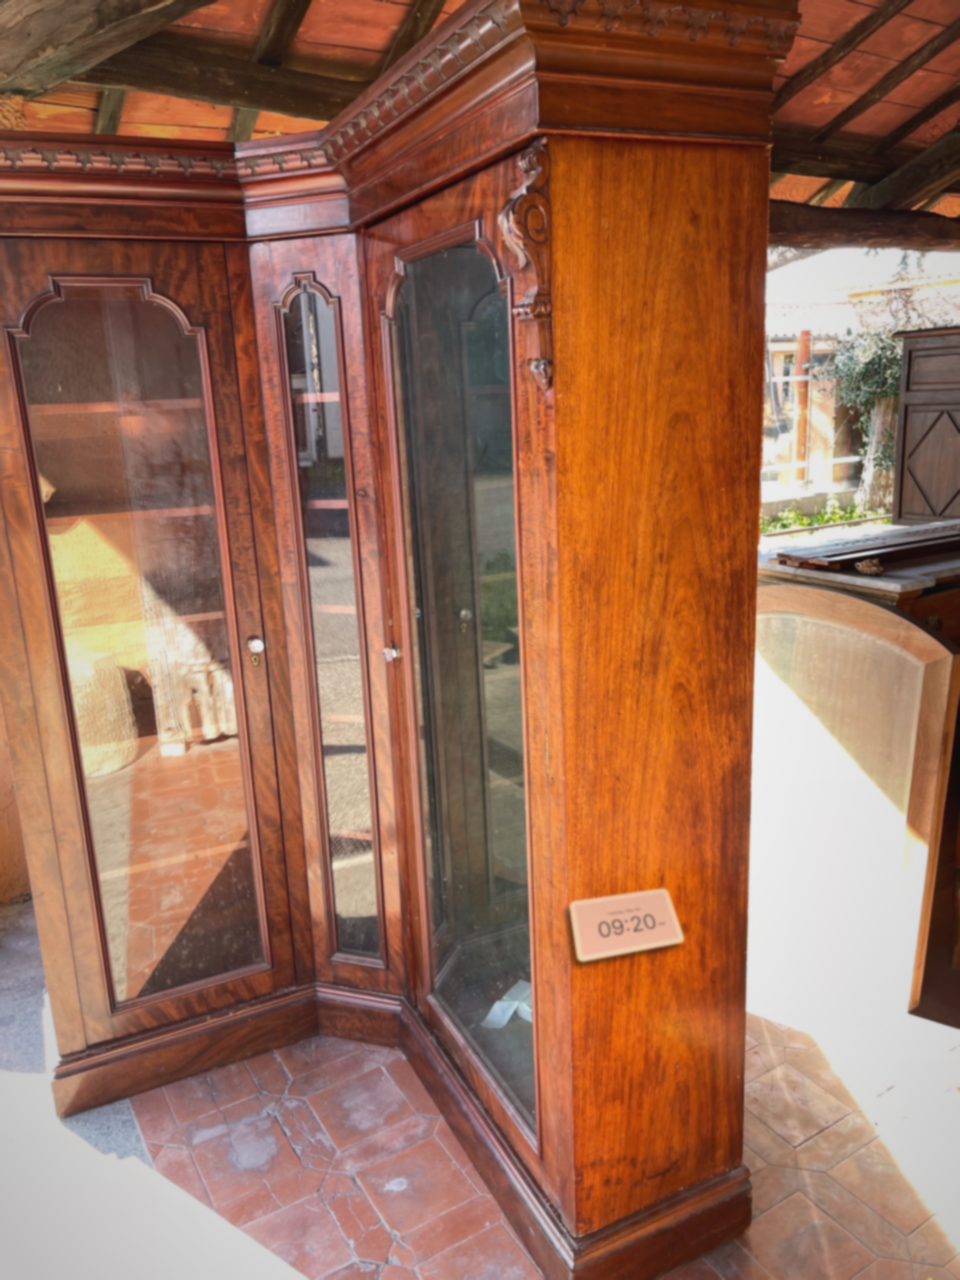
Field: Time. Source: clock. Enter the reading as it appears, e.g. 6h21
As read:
9h20
